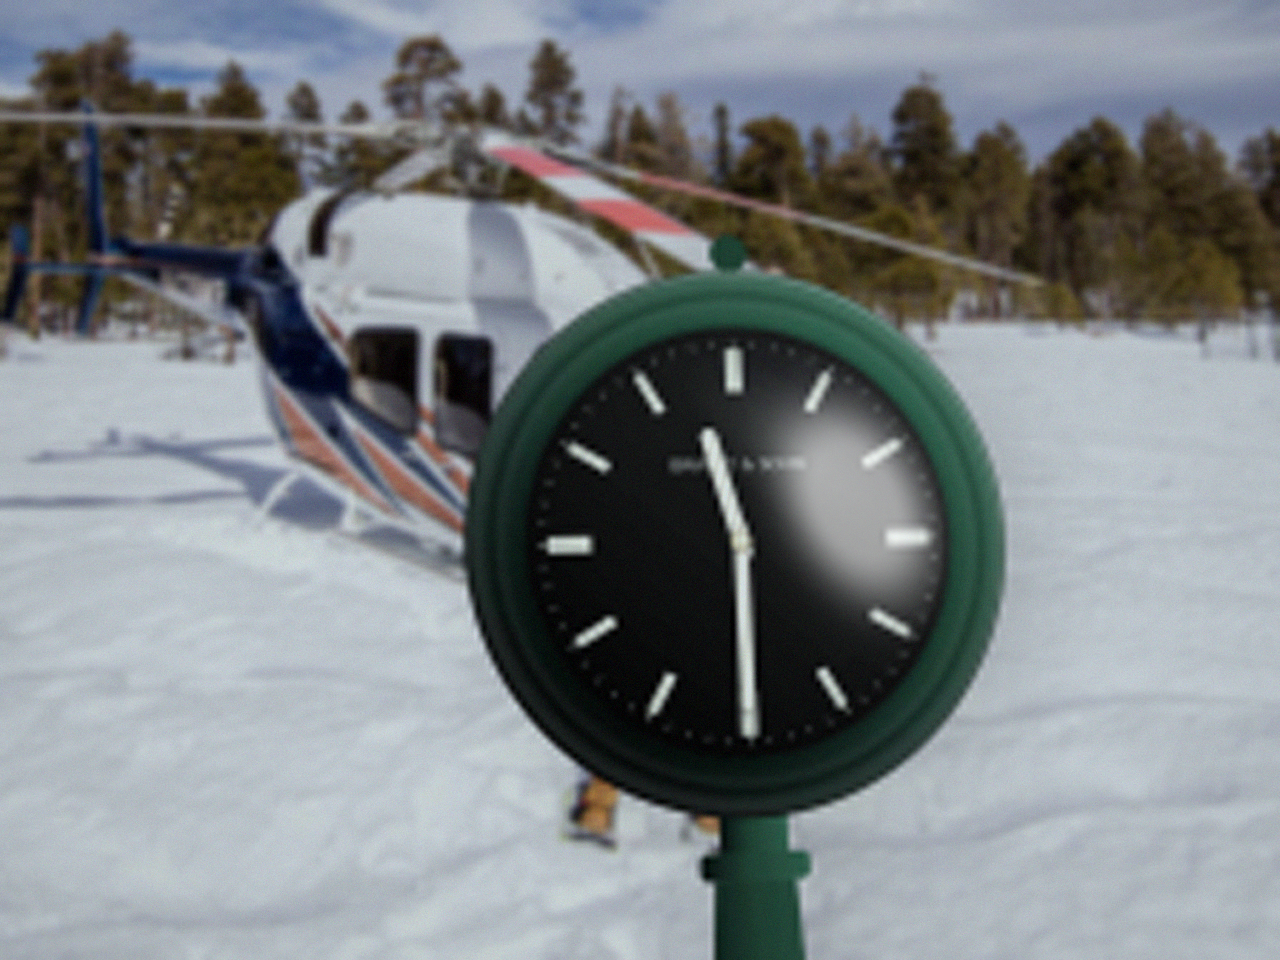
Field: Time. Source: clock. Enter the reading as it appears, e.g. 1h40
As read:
11h30
